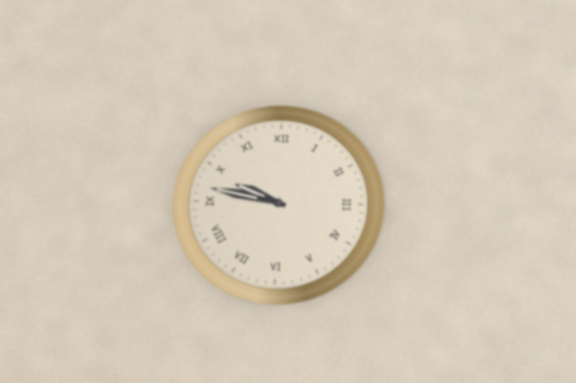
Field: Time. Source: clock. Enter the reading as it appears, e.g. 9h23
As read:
9h47
